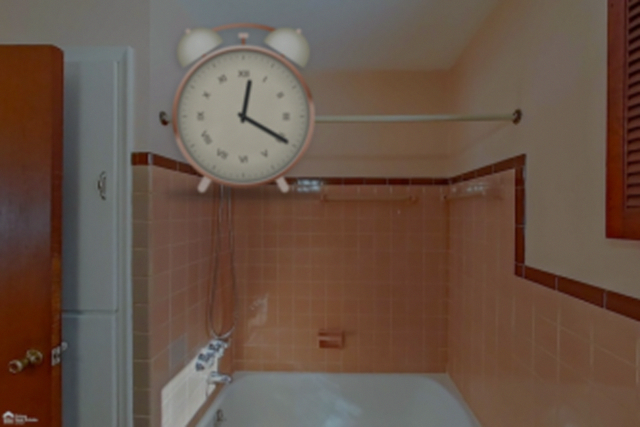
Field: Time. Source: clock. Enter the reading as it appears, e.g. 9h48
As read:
12h20
